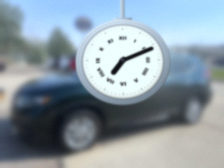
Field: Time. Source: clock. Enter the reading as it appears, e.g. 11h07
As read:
7h11
